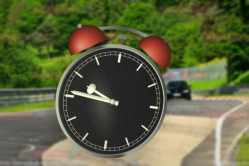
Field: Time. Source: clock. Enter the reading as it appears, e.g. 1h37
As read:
9h46
